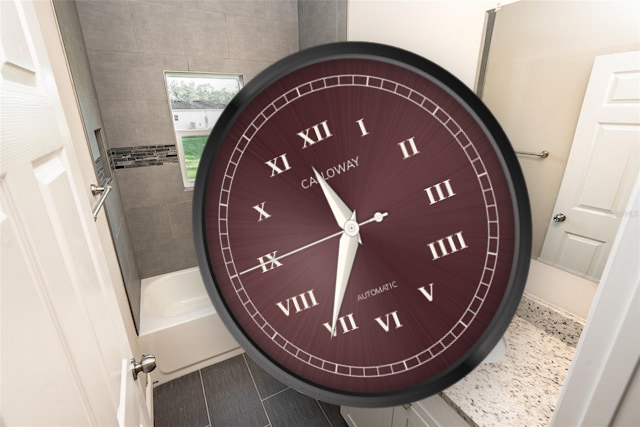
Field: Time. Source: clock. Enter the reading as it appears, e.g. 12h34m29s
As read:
11h35m45s
